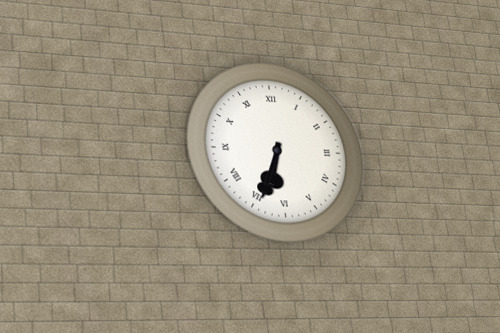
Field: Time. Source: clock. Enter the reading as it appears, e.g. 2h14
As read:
6h34
